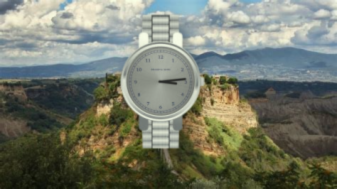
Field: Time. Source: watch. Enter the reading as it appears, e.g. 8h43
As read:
3h14
